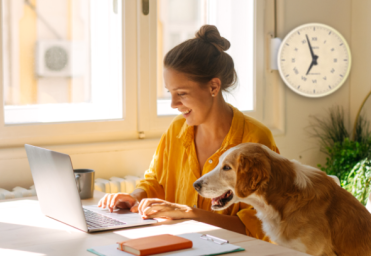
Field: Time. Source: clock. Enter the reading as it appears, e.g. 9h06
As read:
6h57
